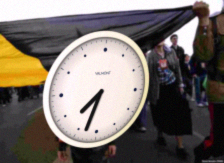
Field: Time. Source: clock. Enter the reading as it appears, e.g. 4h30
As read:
7h33
